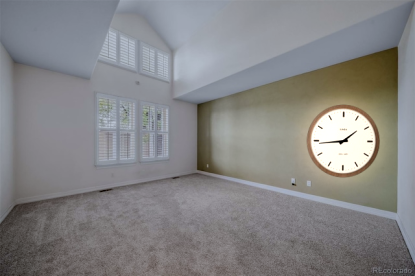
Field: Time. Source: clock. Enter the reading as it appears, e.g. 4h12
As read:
1h44
